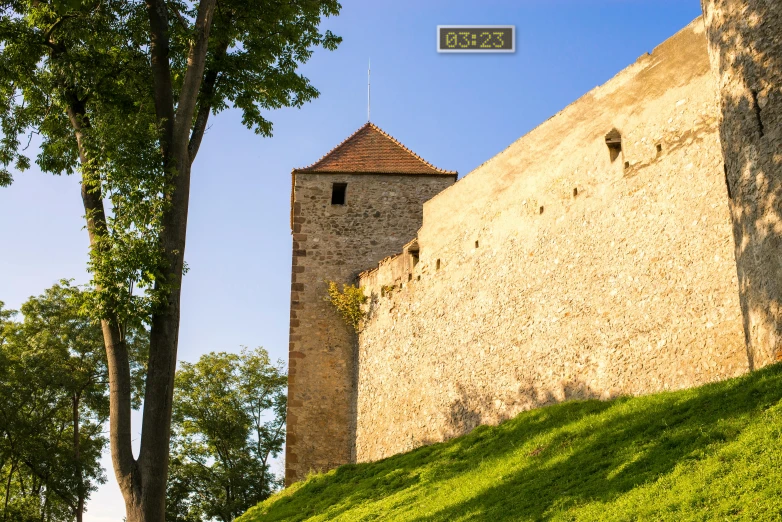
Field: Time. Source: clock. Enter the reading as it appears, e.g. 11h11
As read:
3h23
